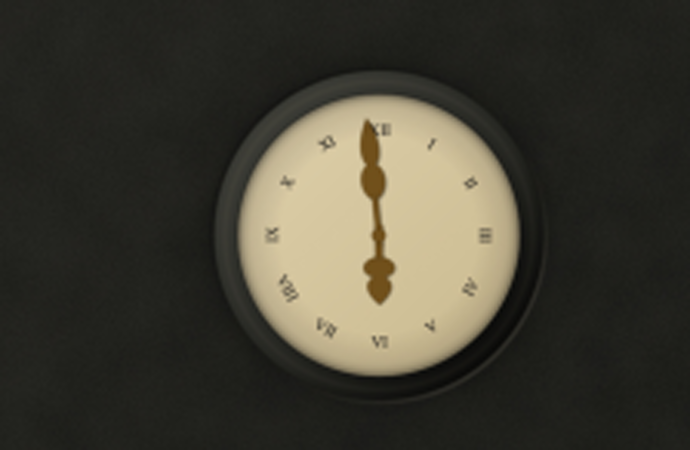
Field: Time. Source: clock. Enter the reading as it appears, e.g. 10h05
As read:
5h59
